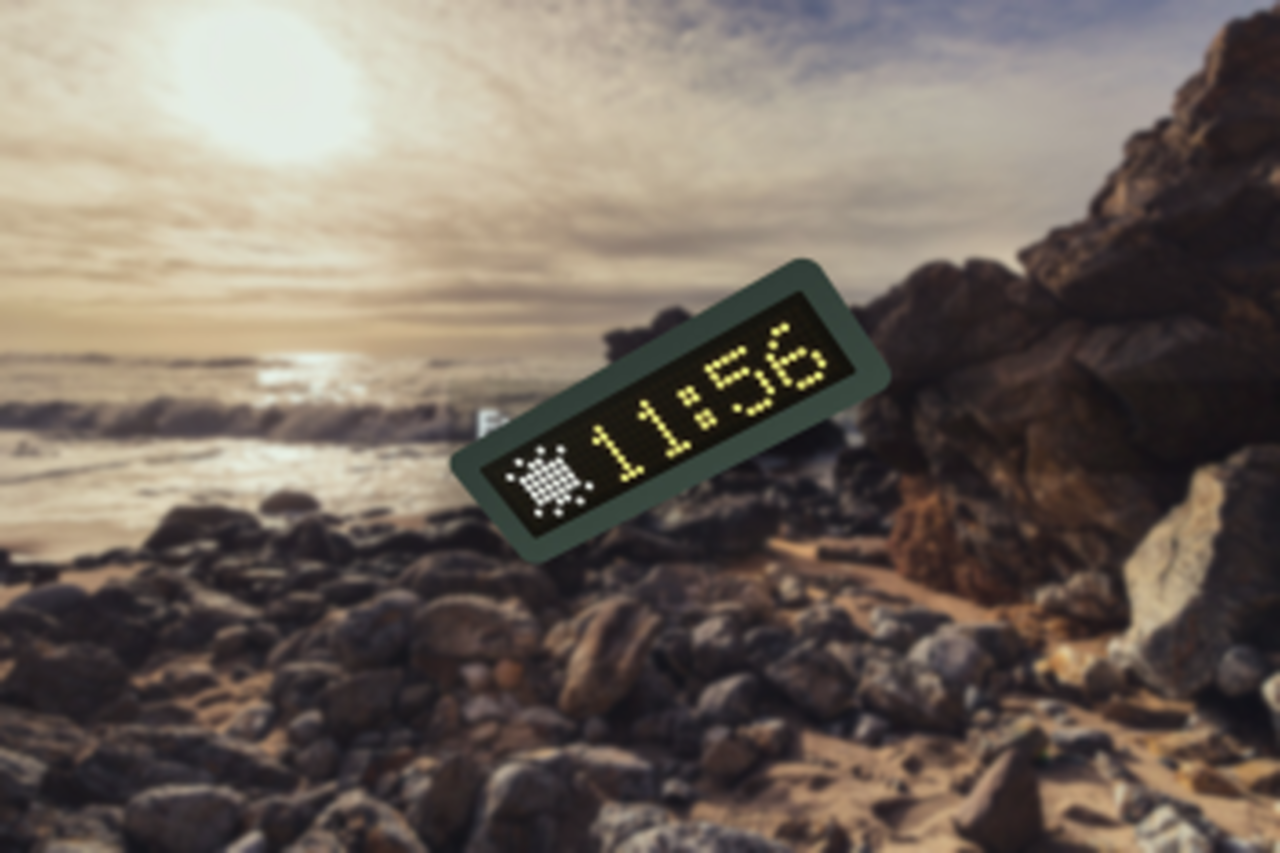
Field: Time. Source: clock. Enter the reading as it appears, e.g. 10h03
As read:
11h56
